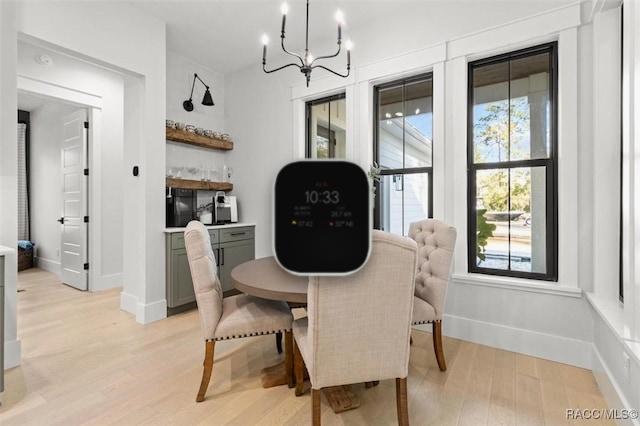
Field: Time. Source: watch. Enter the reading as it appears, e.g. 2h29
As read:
10h33
